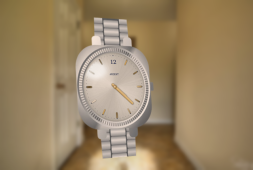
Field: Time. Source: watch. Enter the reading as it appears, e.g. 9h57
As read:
4h22
